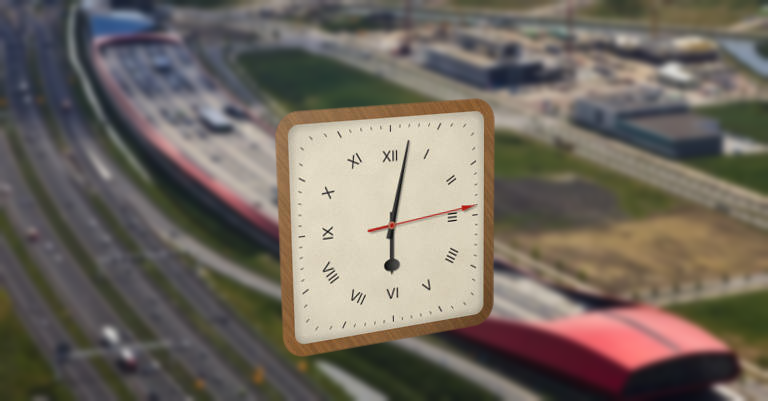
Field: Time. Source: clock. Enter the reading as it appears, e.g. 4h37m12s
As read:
6h02m14s
